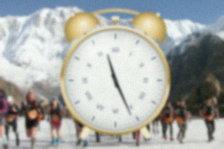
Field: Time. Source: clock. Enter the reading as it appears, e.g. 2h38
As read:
11h26
